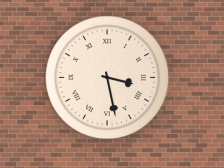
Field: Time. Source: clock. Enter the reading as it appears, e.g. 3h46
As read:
3h28
